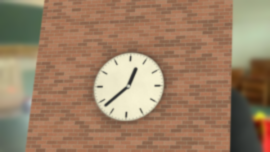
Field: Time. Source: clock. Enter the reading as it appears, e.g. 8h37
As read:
12h38
